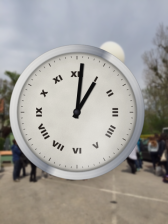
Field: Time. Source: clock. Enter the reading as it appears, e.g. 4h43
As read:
1h01
